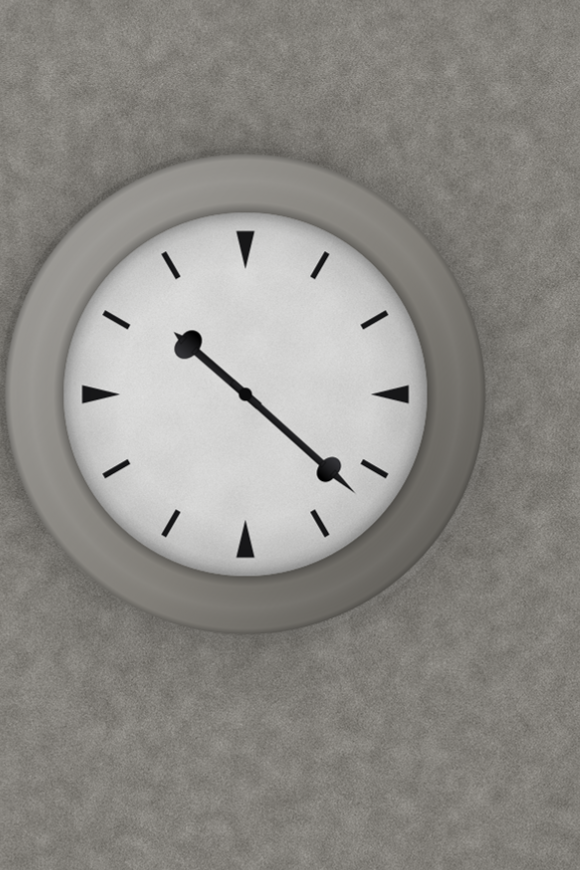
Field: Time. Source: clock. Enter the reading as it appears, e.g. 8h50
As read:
10h22
